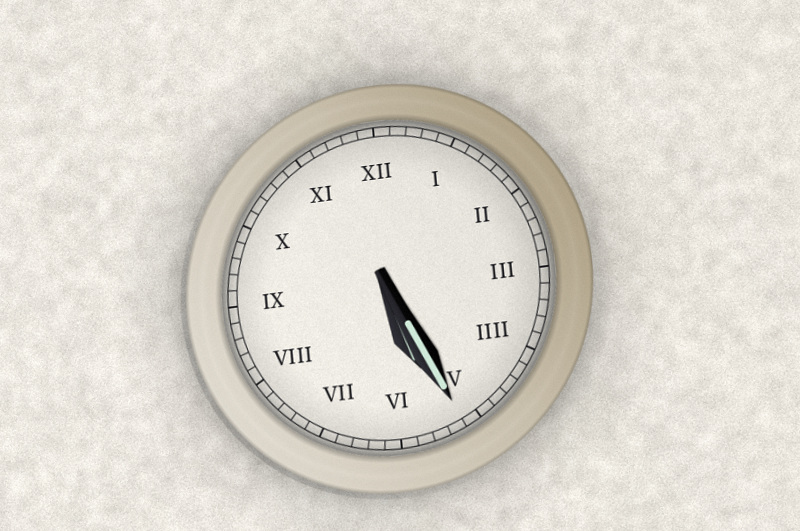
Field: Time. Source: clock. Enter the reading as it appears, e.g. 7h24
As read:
5h26
